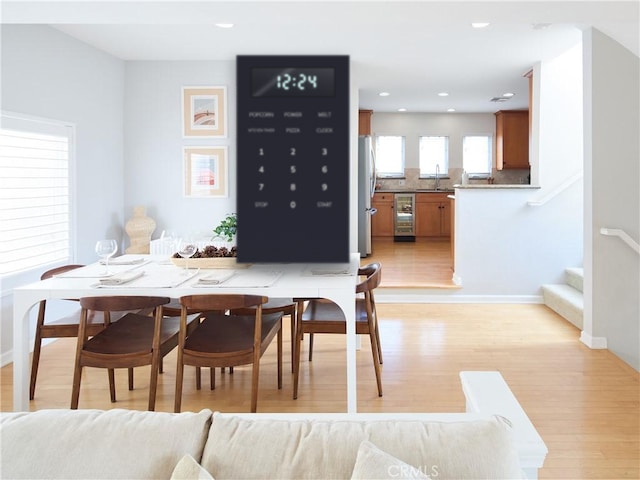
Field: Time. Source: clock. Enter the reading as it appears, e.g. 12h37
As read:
12h24
